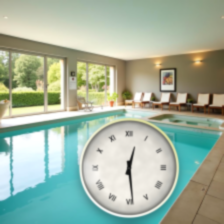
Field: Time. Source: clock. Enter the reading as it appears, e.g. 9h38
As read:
12h29
